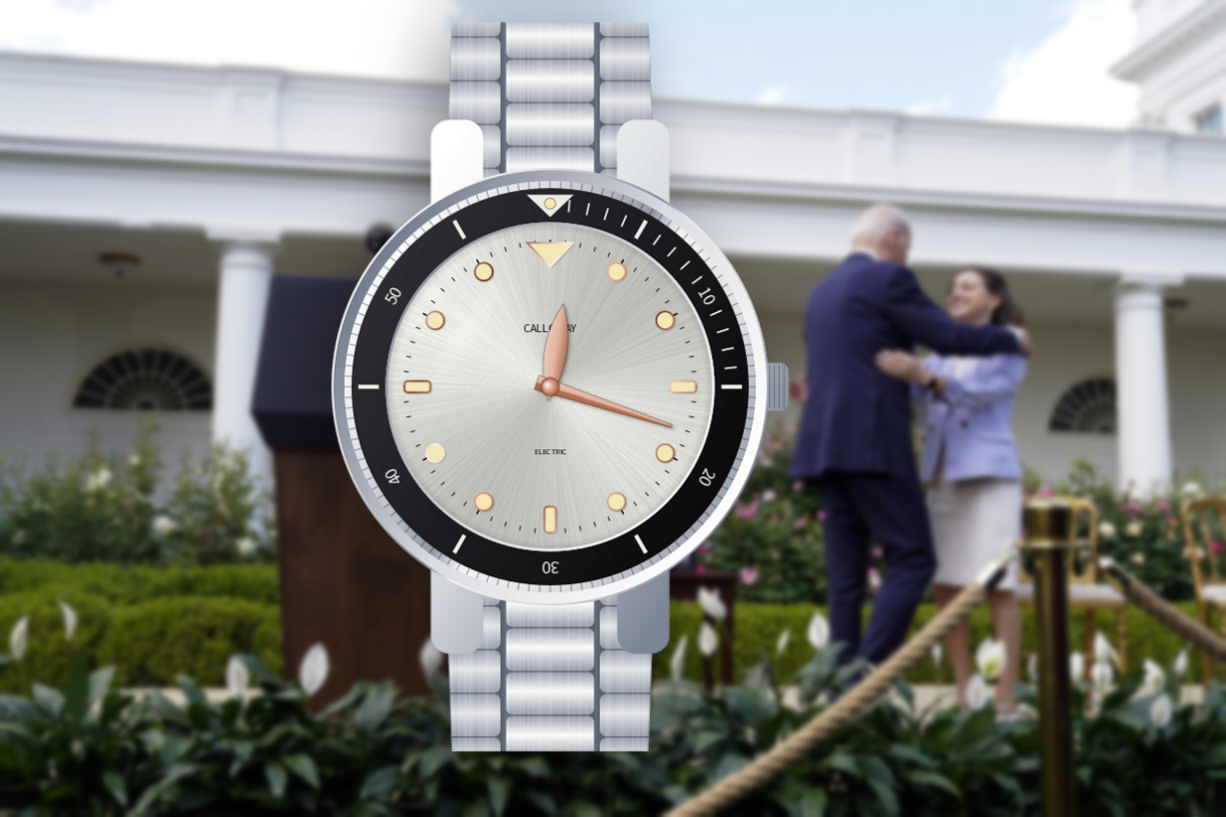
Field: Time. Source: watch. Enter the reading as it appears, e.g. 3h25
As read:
12h18
